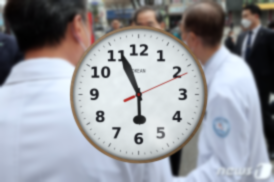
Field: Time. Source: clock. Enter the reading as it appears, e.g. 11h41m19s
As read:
5h56m11s
